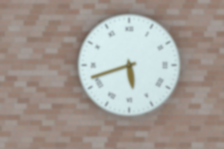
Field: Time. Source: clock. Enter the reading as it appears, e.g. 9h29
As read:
5h42
